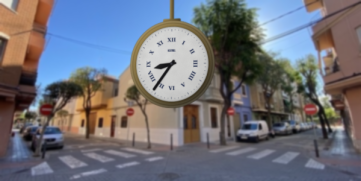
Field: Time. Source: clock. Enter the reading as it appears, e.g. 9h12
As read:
8h36
